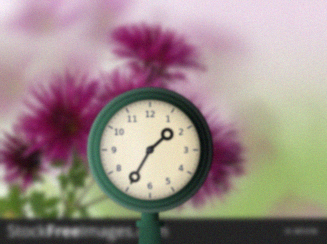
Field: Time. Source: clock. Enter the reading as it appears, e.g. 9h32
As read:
1h35
